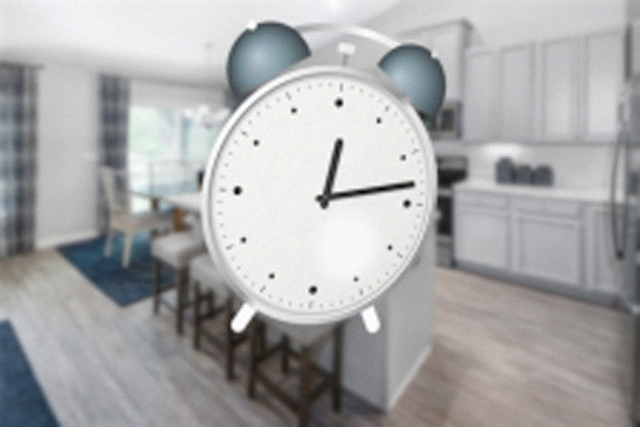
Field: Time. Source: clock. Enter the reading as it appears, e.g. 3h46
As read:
12h13
